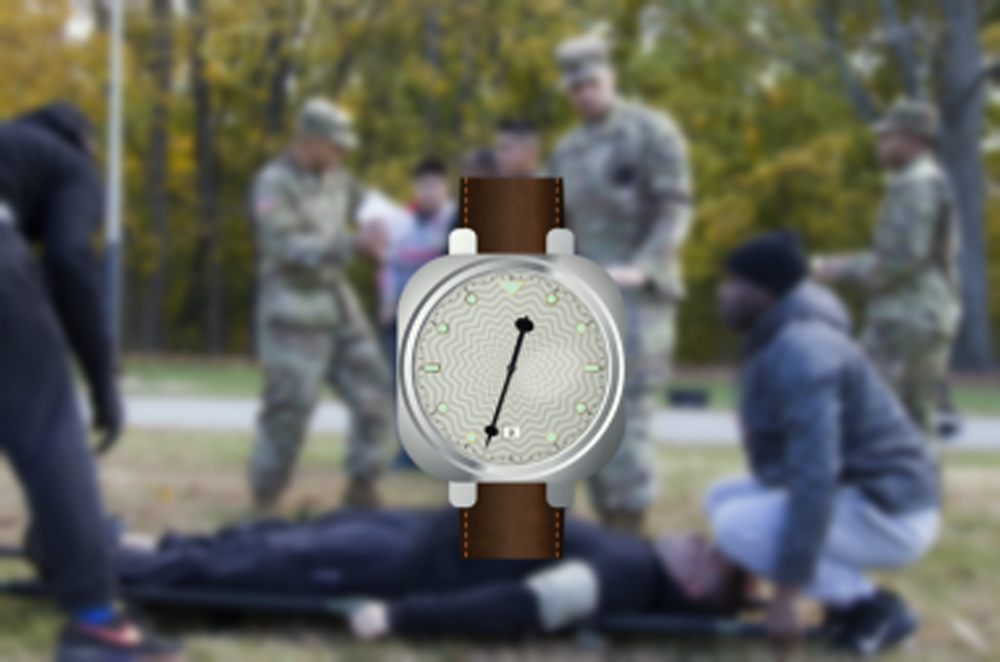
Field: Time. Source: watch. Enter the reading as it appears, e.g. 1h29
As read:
12h33
